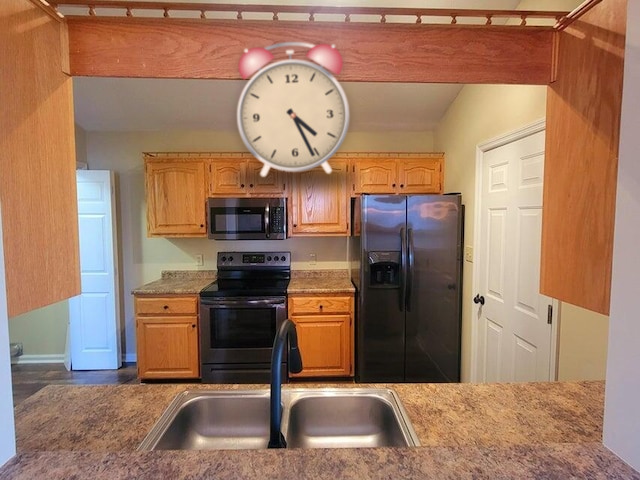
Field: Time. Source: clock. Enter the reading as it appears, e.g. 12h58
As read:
4h26
